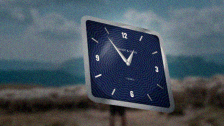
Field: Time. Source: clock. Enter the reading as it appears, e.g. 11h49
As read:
12h54
